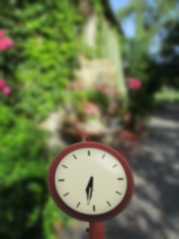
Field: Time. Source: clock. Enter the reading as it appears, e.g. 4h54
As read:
6h32
